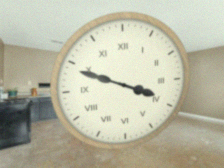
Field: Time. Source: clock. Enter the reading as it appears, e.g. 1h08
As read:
3h49
